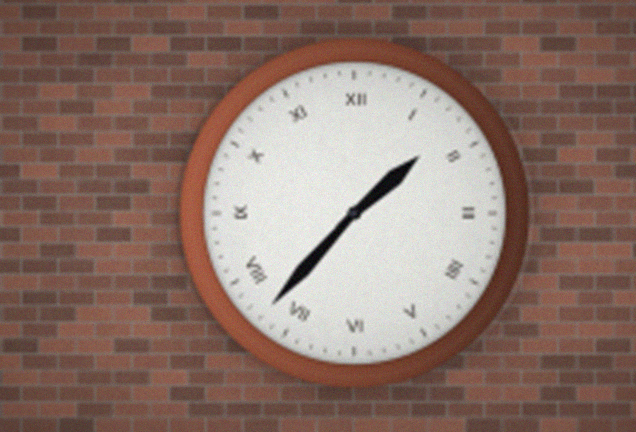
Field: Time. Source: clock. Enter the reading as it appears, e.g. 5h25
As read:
1h37
